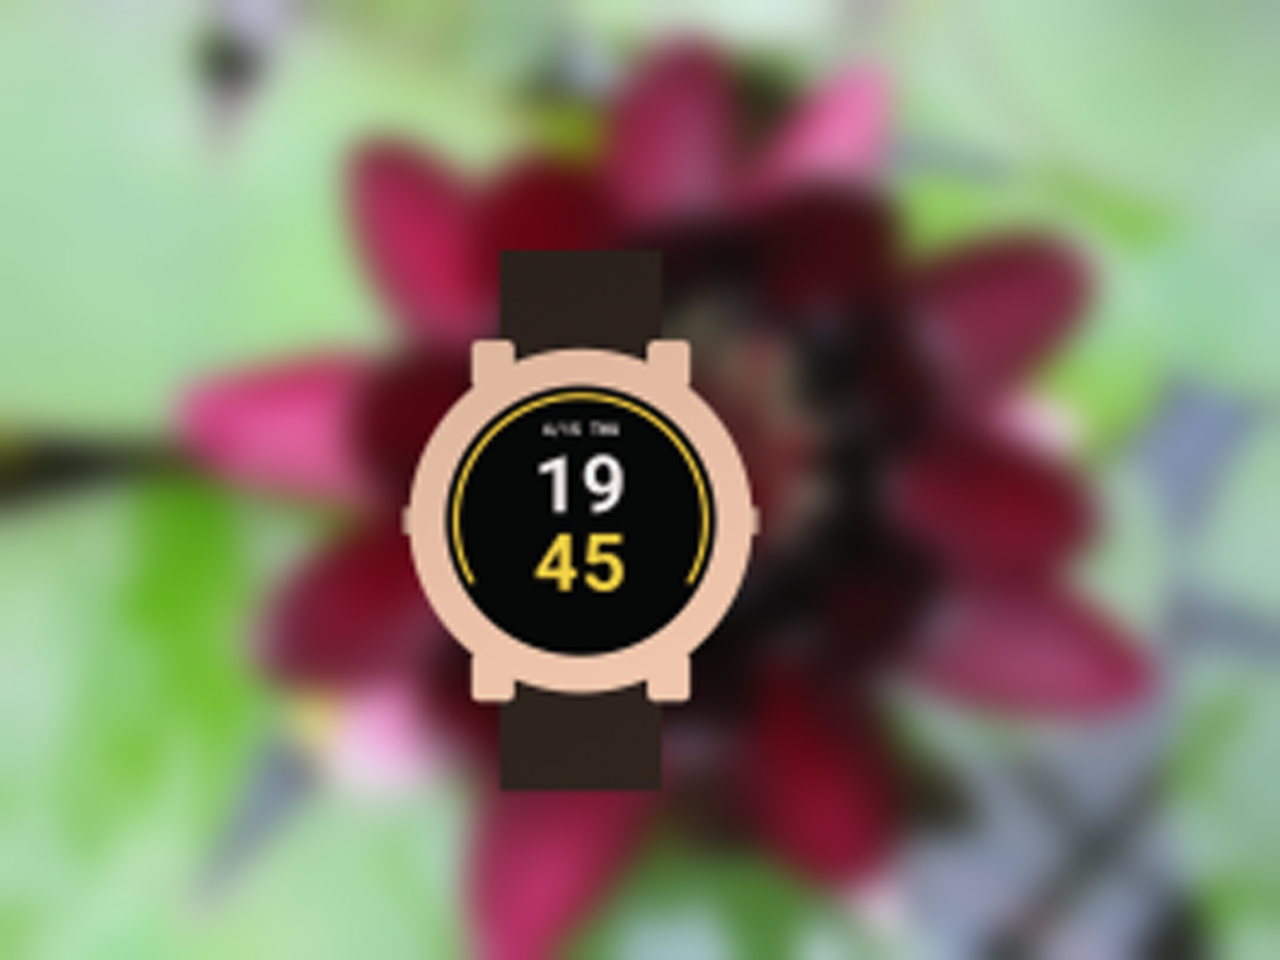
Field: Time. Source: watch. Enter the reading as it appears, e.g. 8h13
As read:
19h45
